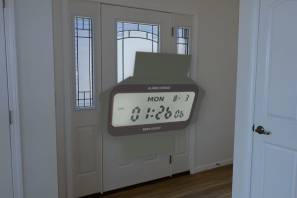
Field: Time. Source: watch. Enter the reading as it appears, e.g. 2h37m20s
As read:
1h26m06s
